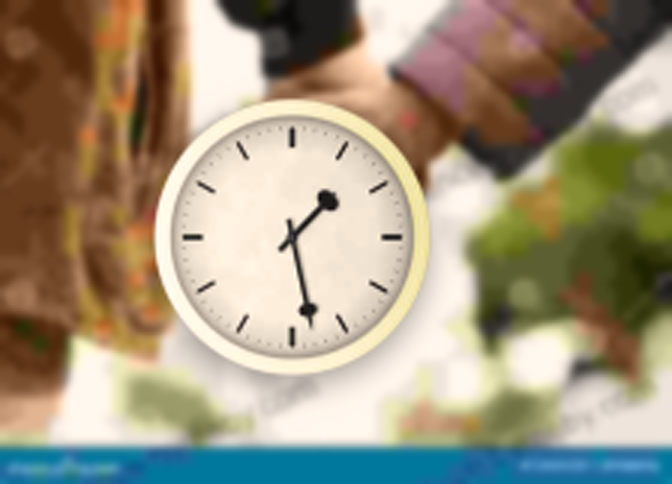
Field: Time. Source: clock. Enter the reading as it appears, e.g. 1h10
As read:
1h28
